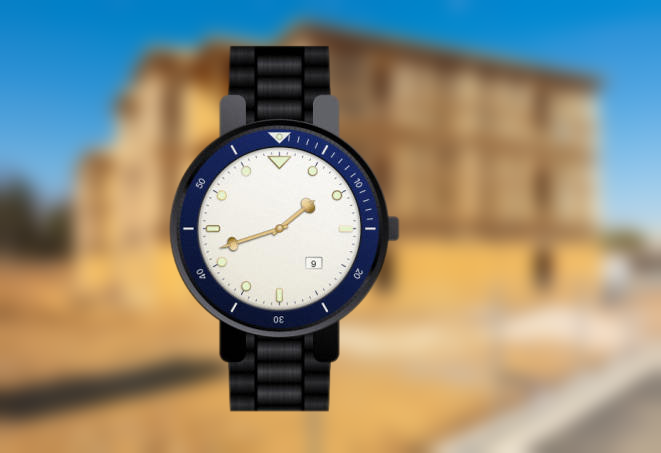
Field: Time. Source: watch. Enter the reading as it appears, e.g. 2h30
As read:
1h42
